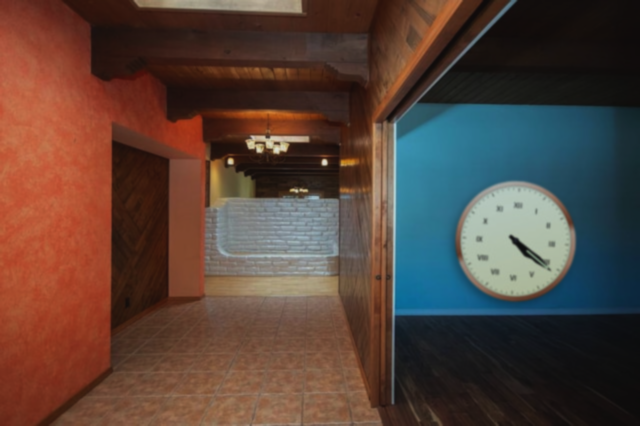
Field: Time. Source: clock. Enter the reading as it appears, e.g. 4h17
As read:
4h21
